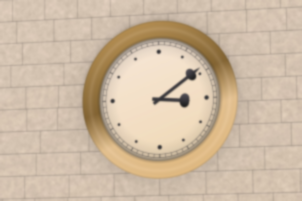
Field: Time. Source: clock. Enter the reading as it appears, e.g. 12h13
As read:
3h09
